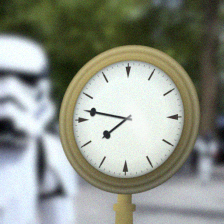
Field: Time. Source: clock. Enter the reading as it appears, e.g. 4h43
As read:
7h47
